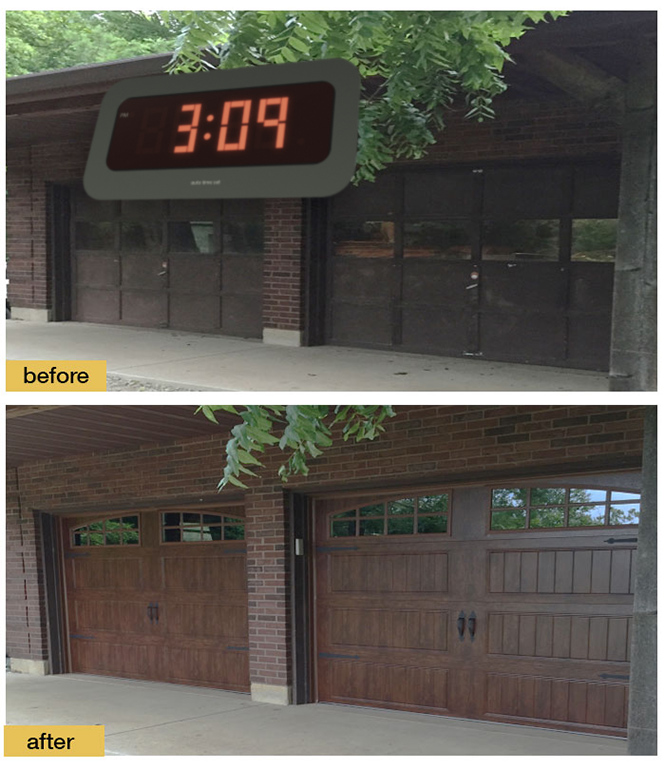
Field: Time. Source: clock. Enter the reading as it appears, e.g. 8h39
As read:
3h09
